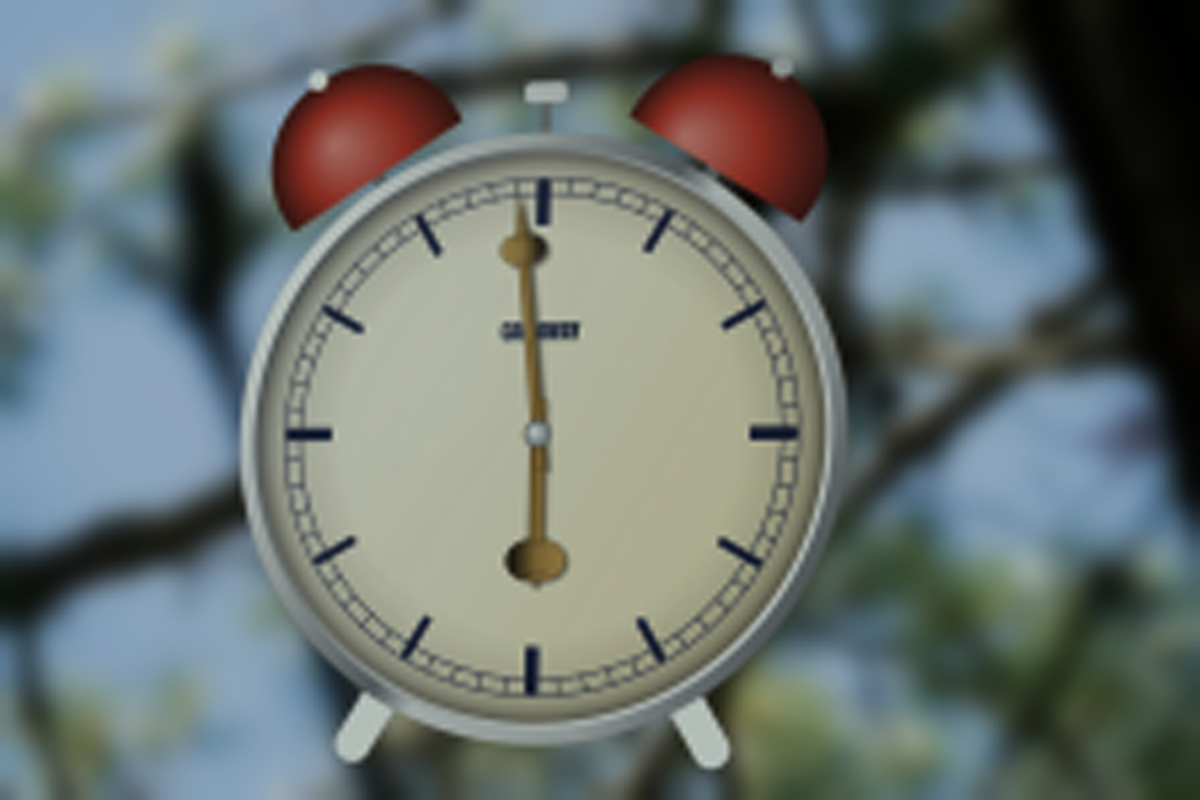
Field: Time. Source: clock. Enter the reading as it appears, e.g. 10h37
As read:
5h59
